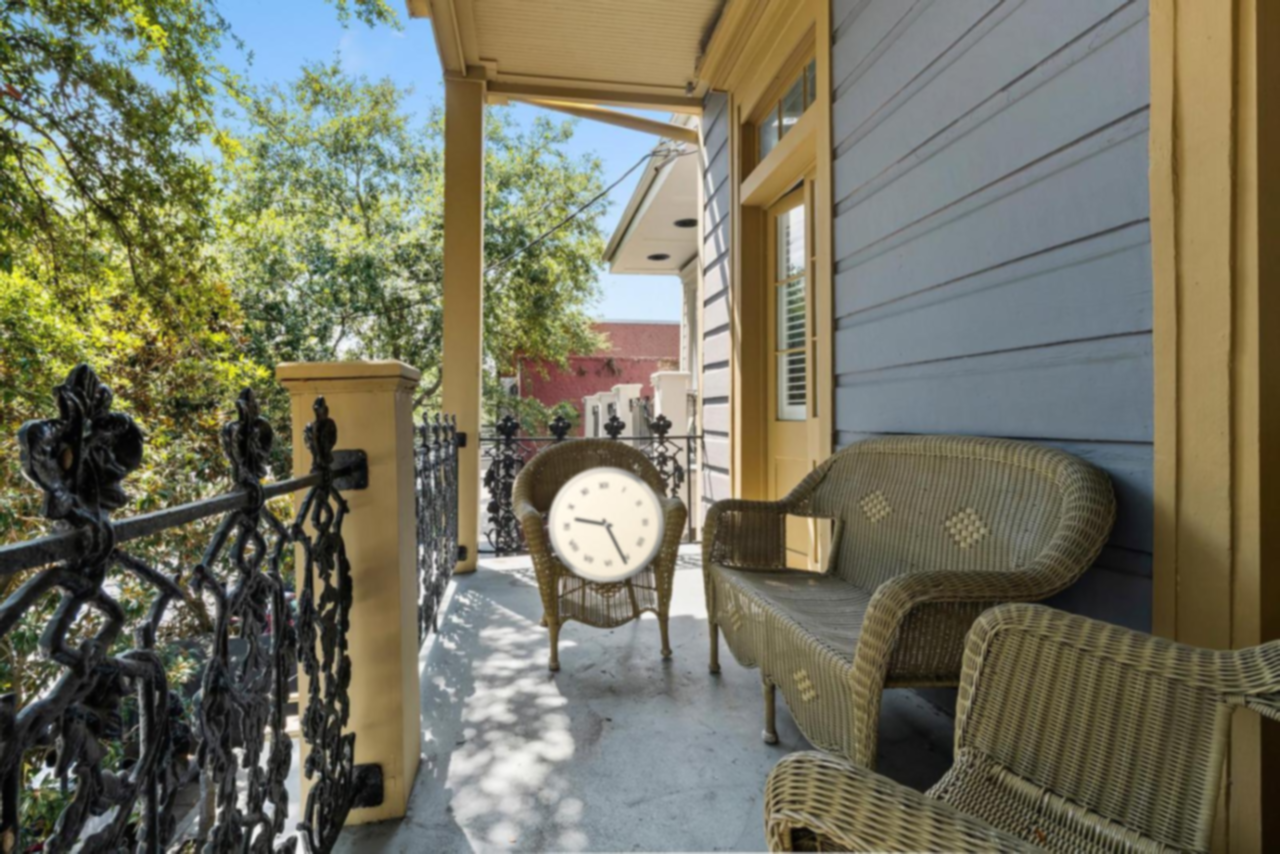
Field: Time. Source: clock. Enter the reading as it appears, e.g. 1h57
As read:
9h26
